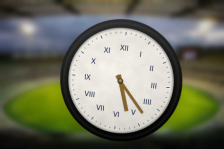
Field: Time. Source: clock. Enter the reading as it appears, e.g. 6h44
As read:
5h23
